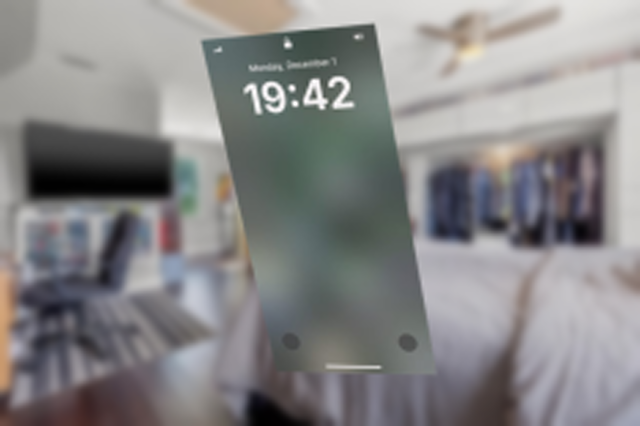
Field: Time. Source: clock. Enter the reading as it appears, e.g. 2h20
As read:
19h42
